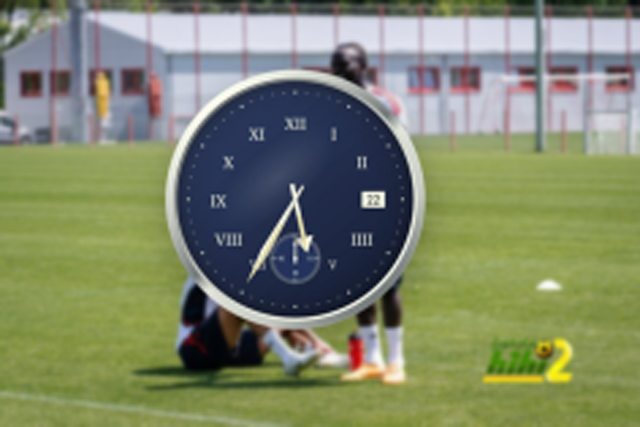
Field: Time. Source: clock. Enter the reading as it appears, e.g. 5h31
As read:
5h35
